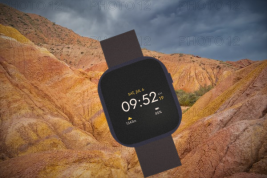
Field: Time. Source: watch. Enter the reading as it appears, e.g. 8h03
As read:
9h52
